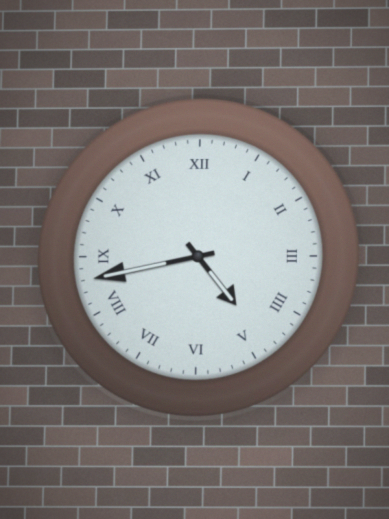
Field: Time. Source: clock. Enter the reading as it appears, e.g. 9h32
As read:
4h43
